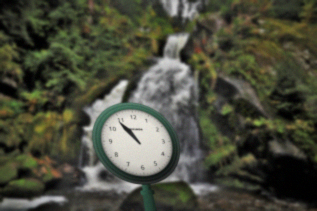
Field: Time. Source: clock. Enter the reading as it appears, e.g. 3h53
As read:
10h54
